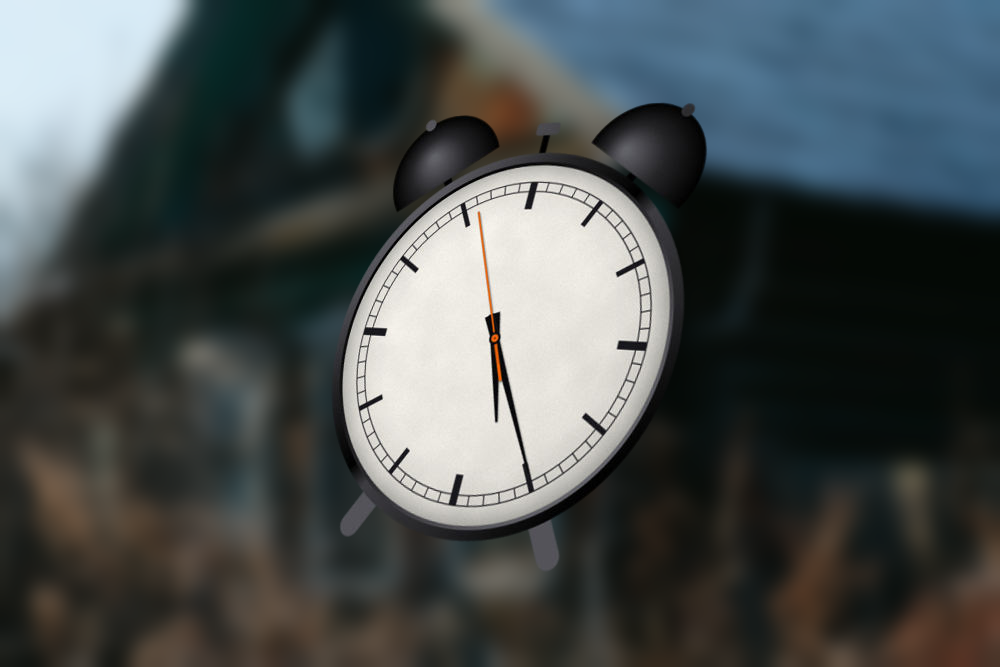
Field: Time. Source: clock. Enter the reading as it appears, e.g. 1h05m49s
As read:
5h24m56s
